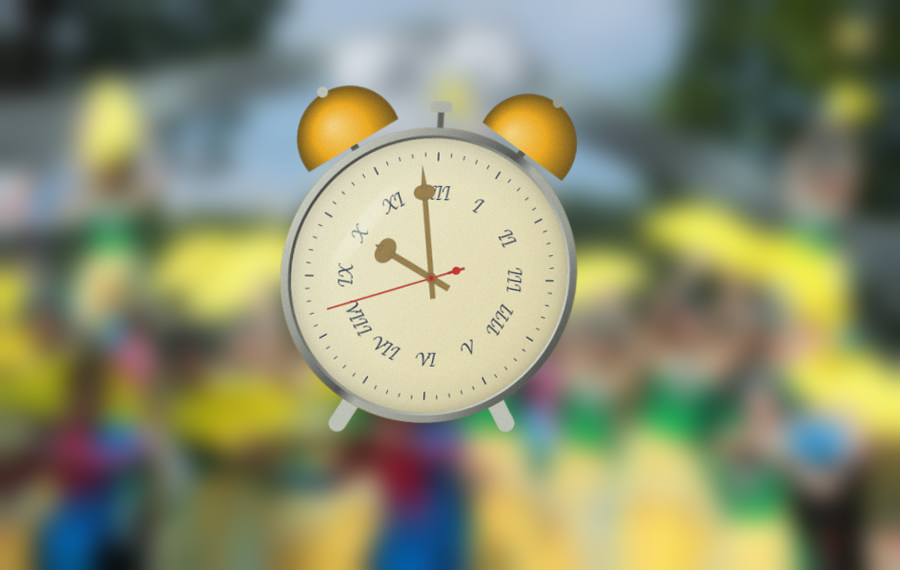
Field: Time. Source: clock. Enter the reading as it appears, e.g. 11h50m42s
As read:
9h58m42s
